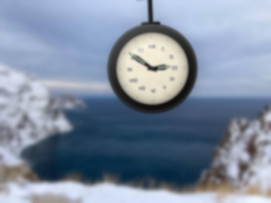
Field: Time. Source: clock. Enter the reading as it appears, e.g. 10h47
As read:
2h51
